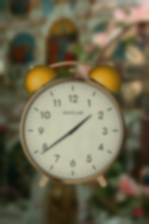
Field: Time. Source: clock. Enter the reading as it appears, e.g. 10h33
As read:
1h39
